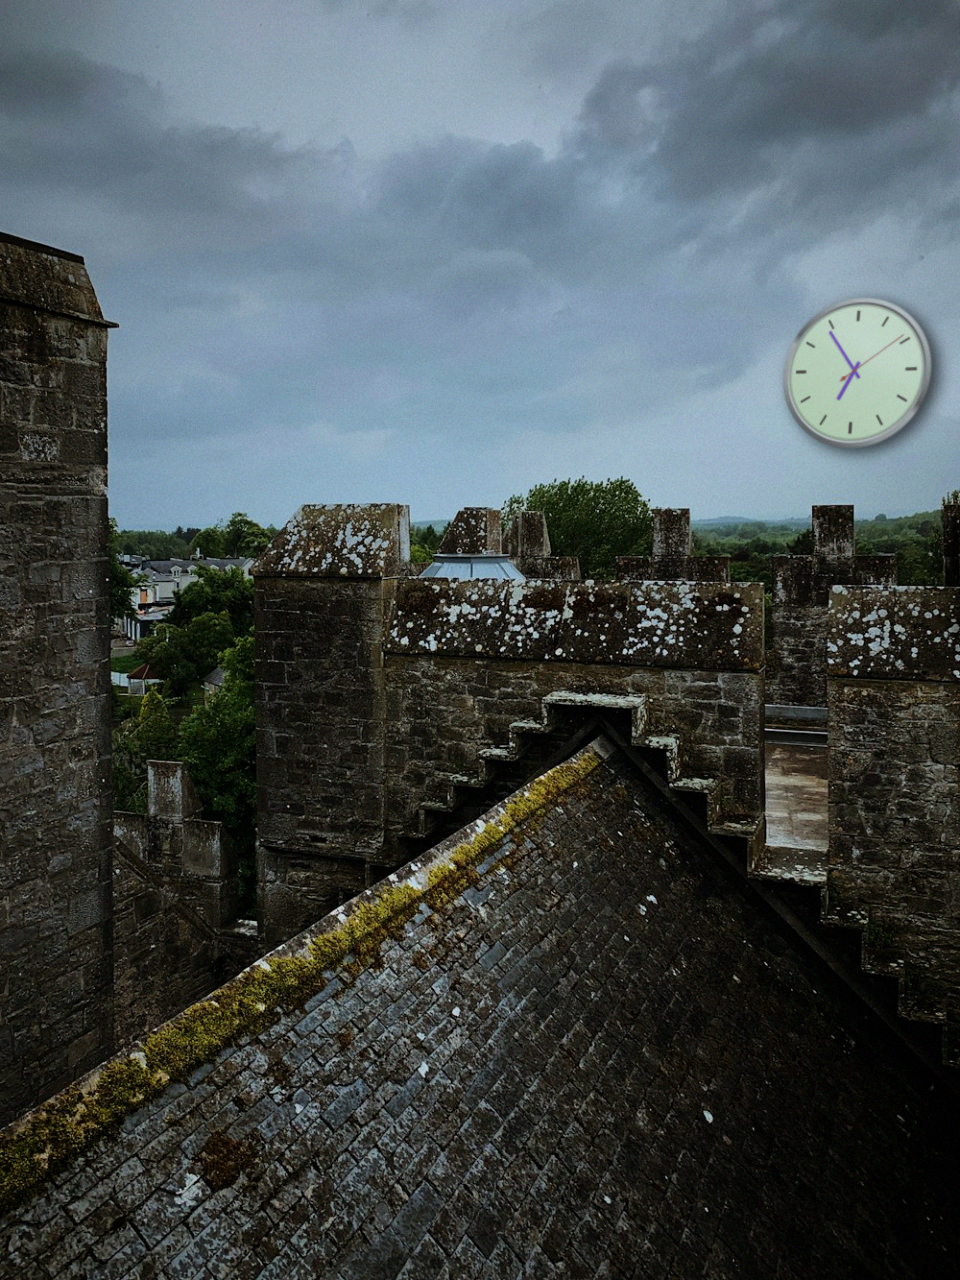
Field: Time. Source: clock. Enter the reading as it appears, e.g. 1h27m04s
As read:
6h54m09s
